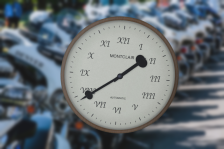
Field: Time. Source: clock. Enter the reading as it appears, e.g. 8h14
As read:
1h39
